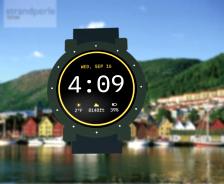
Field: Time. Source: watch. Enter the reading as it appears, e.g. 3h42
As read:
4h09
